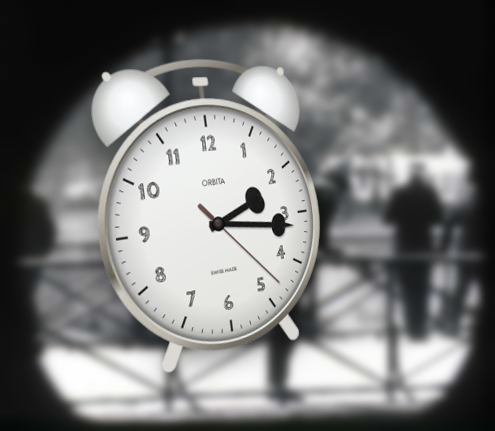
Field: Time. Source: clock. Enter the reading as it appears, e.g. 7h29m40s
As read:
2h16m23s
